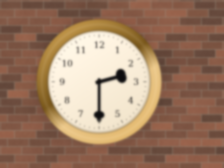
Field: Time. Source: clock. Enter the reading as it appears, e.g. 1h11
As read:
2h30
